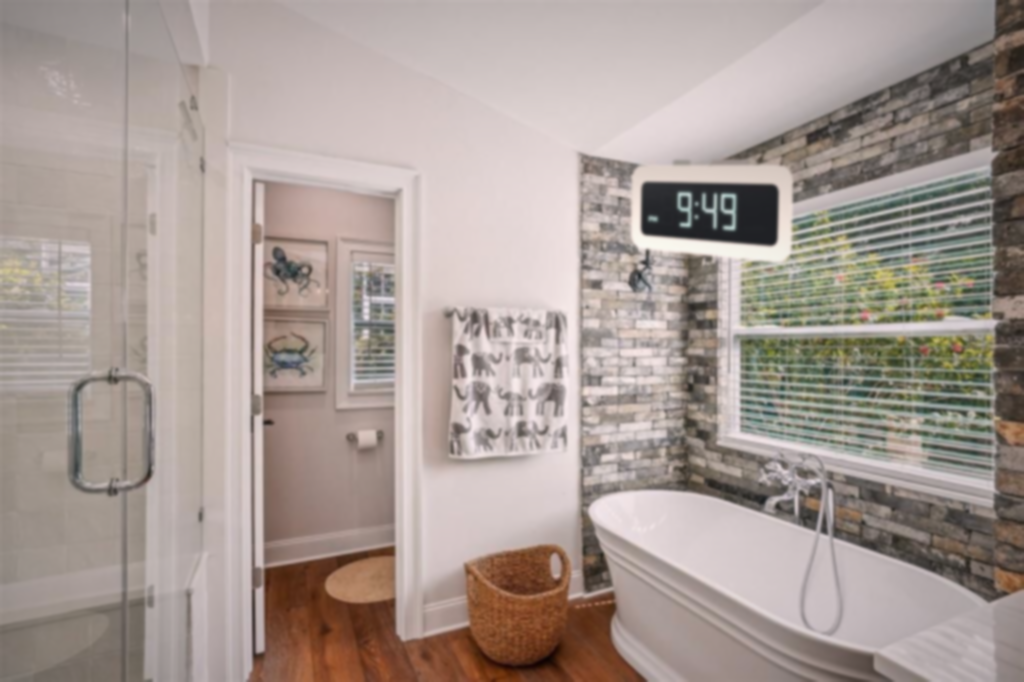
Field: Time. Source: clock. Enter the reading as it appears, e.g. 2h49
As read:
9h49
